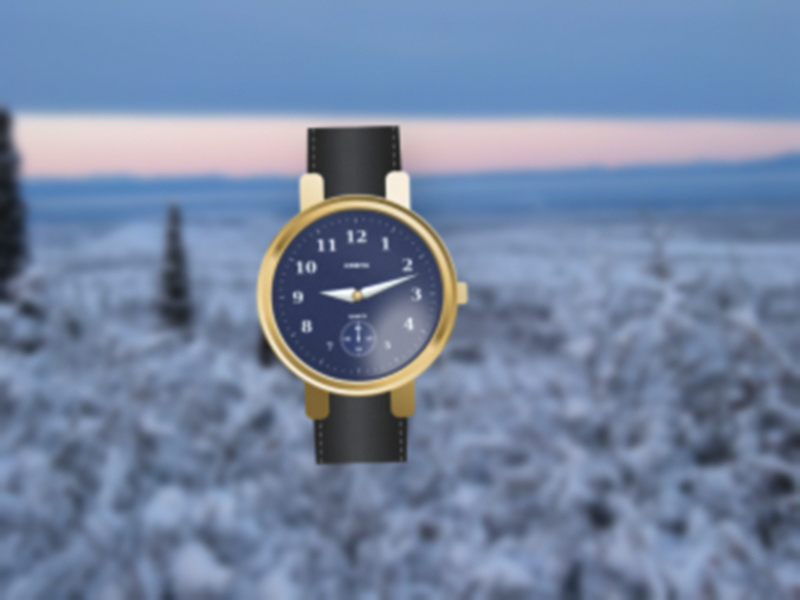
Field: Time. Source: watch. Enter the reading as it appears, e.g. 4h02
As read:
9h12
